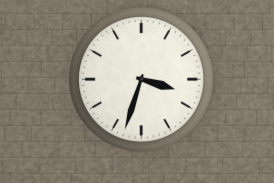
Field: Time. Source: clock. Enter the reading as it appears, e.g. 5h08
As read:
3h33
